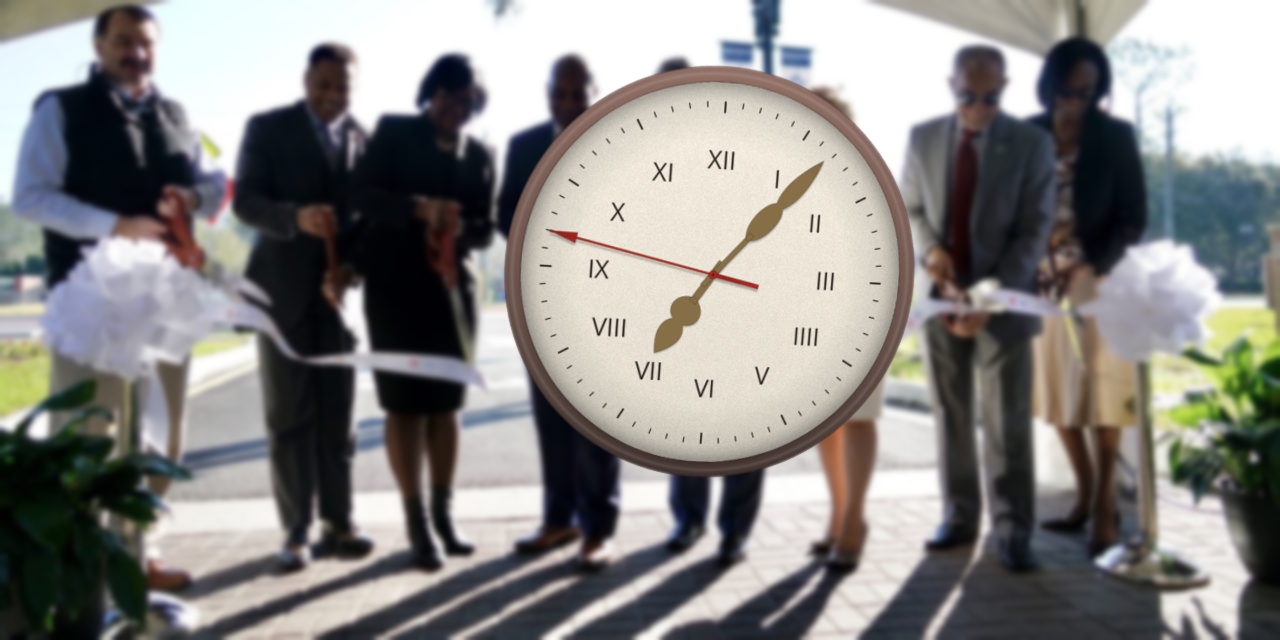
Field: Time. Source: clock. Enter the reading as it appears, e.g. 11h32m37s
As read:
7h06m47s
